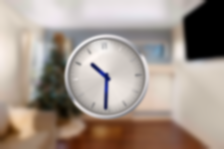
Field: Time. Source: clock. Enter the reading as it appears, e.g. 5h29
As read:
10h31
